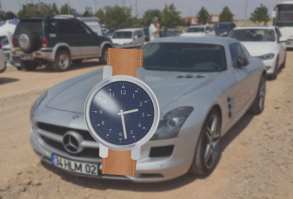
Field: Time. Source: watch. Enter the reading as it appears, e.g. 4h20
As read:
2h28
